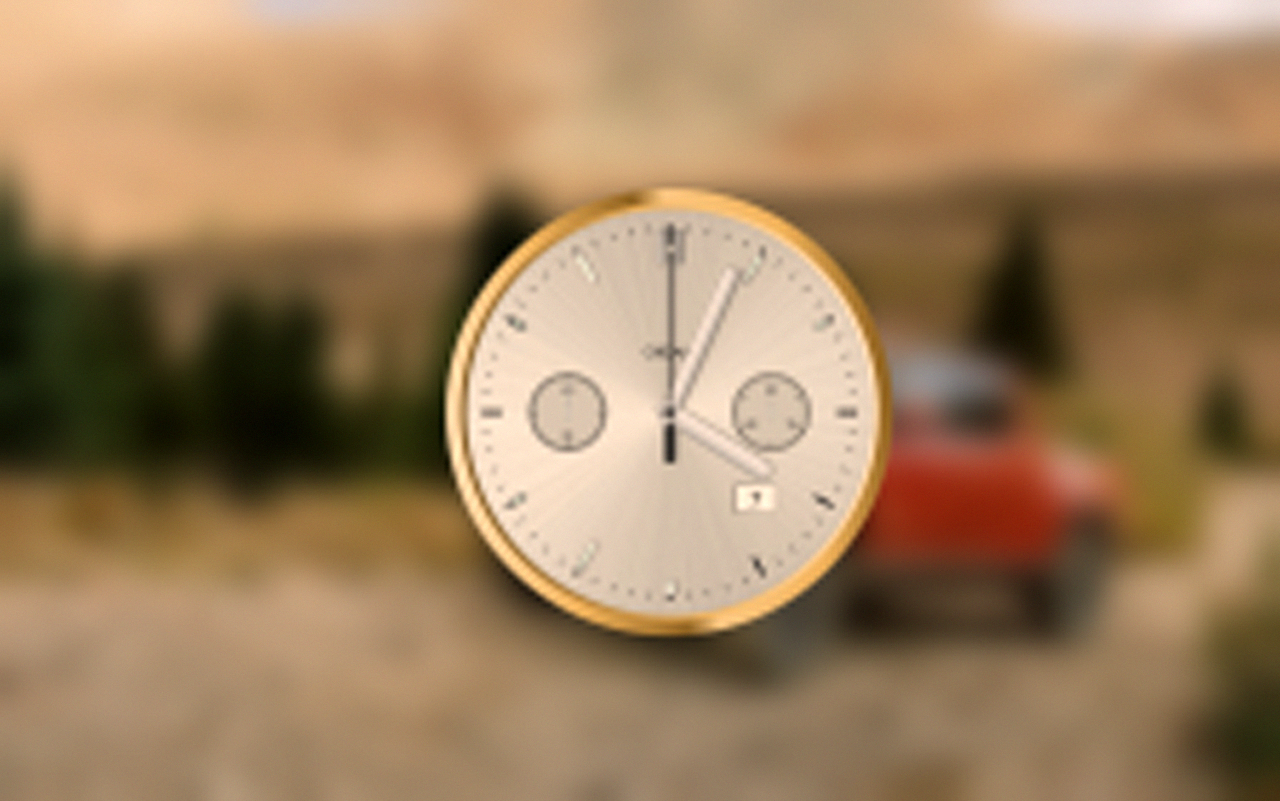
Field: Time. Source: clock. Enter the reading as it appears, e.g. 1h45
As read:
4h04
